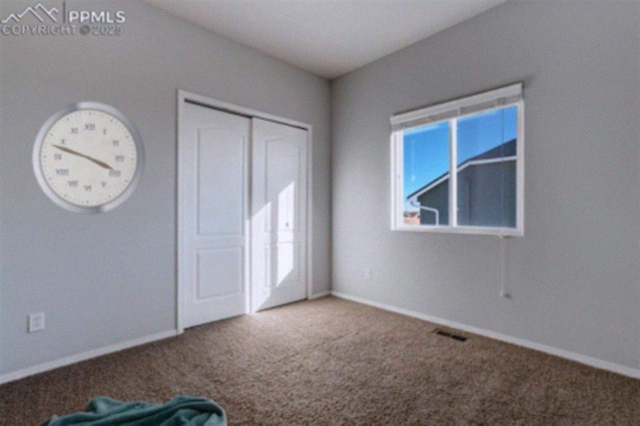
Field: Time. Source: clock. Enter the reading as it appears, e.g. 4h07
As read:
3h48
